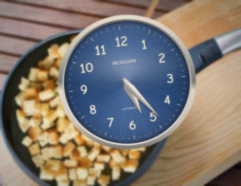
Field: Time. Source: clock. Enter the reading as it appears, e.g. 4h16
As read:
5h24
